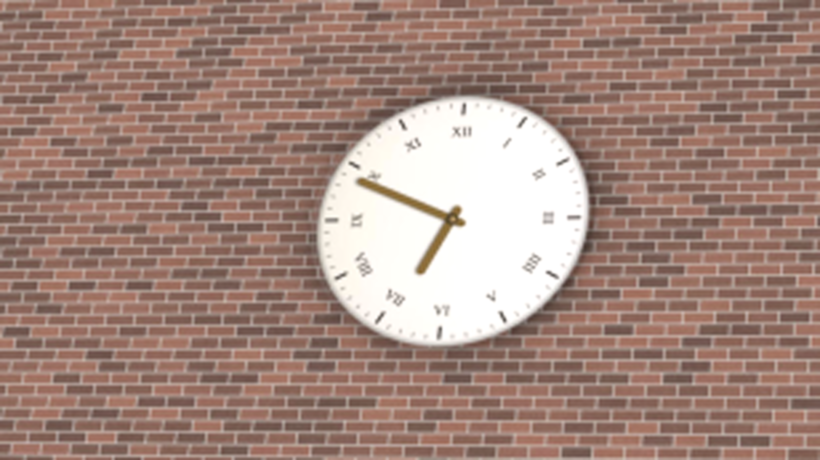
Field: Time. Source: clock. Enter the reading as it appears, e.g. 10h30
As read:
6h49
